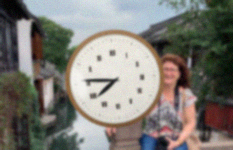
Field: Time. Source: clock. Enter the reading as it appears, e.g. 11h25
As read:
7h46
